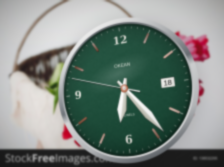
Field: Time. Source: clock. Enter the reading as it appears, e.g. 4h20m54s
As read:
6h23m48s
